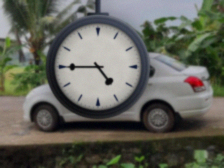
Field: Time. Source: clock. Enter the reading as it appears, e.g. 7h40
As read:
4h45
